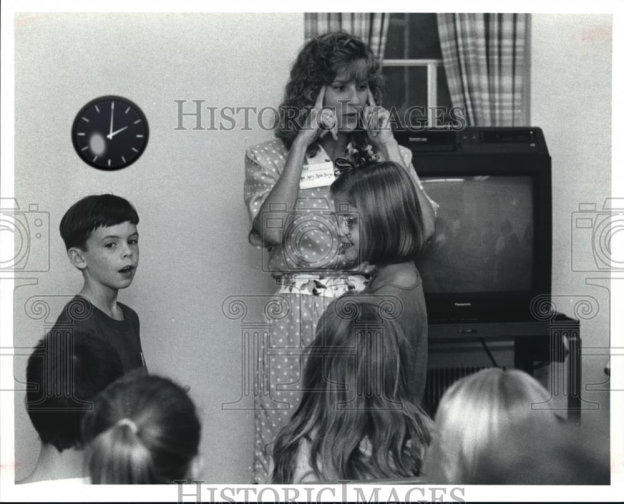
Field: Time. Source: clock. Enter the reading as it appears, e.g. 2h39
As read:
2h00
